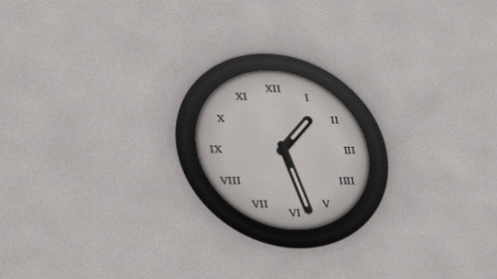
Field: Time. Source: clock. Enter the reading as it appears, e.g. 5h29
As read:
1h28
